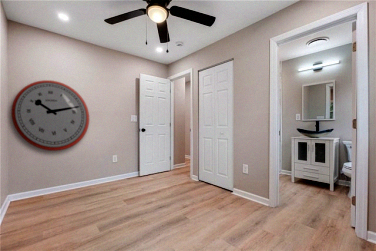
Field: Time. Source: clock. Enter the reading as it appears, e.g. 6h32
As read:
10h13
